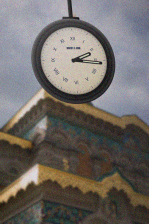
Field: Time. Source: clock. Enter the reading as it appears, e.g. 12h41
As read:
2h16
